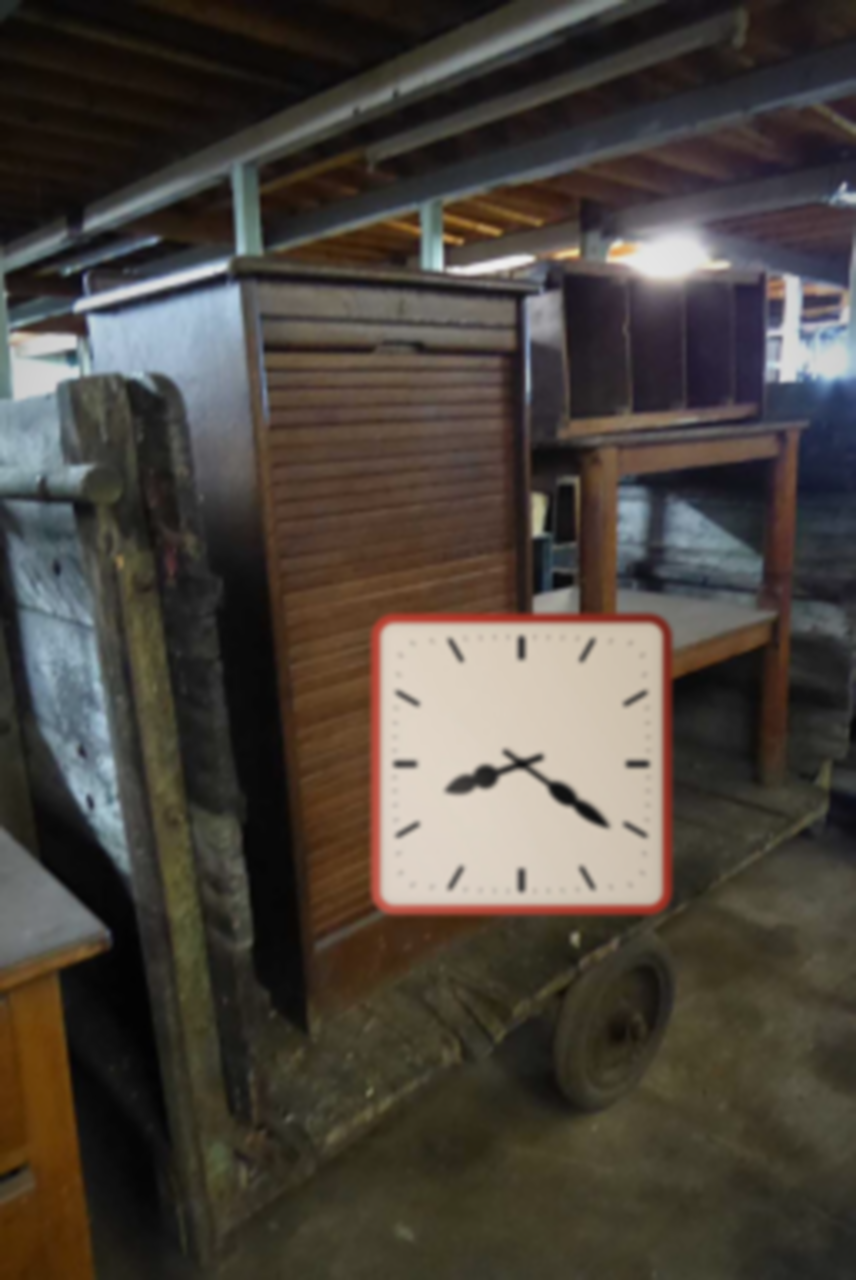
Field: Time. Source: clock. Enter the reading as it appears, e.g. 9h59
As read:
8h21
